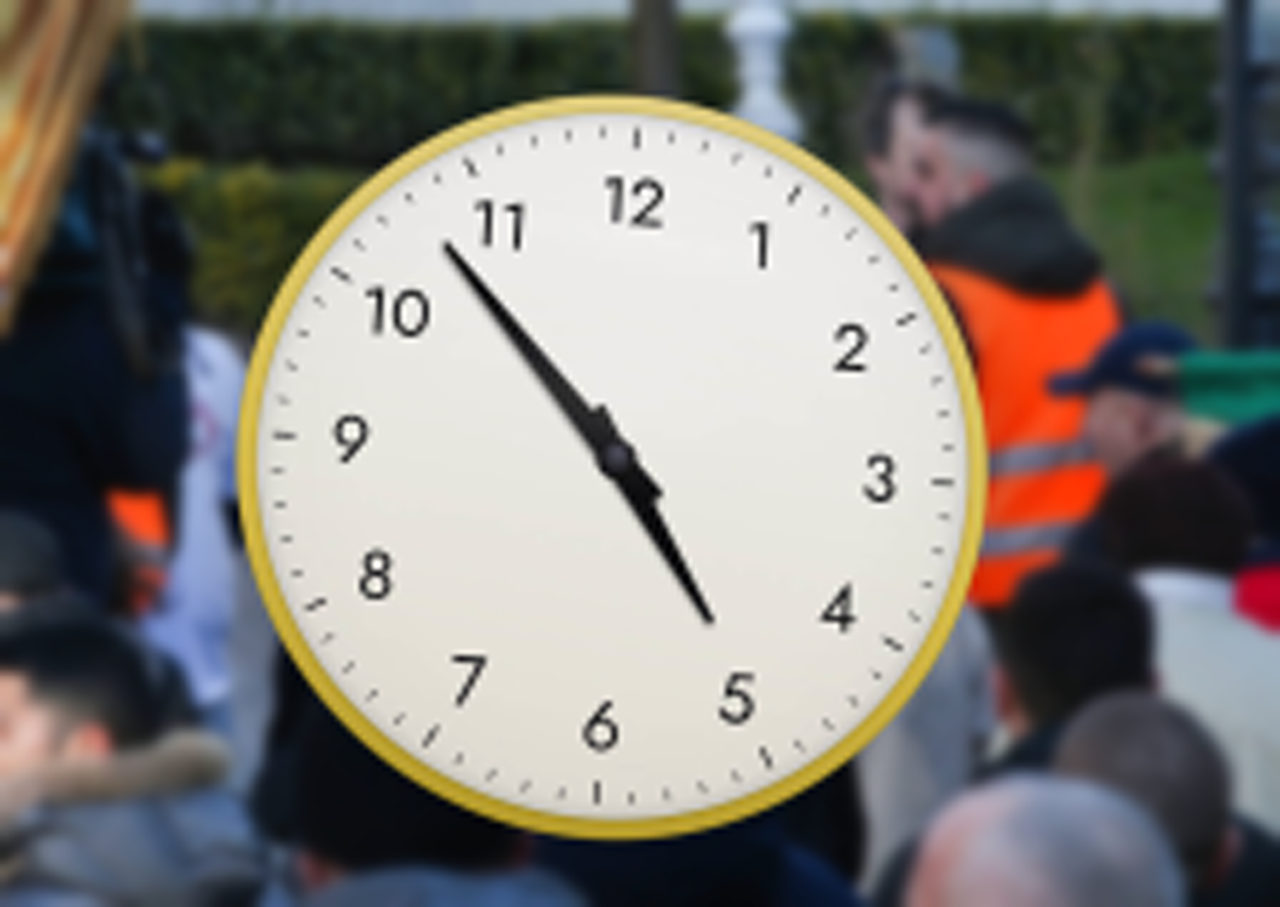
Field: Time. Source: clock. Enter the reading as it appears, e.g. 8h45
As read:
4h53
